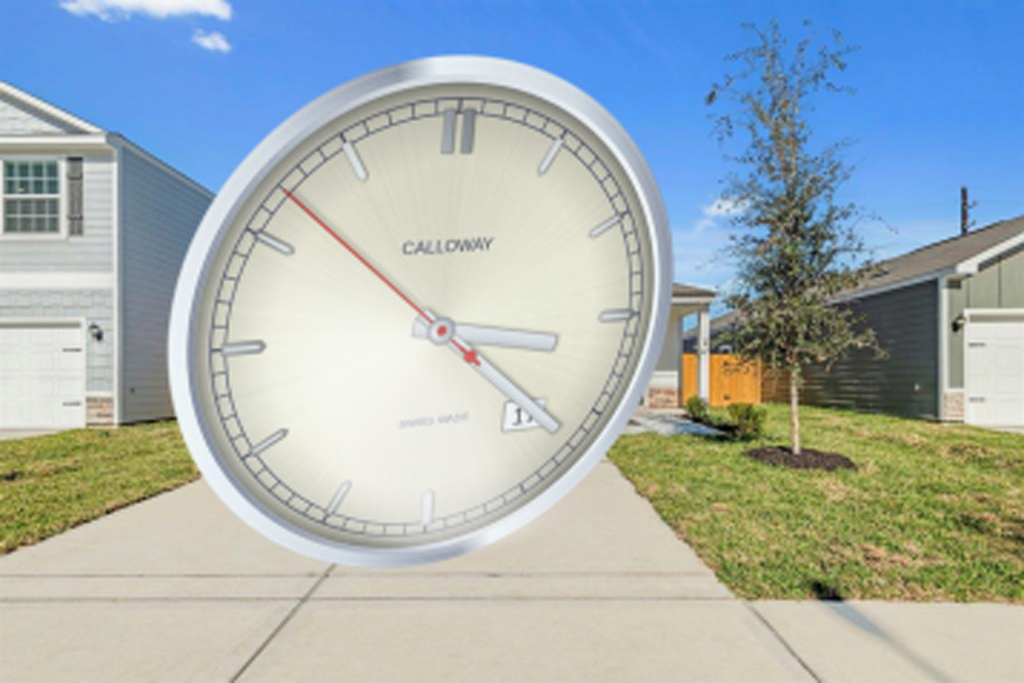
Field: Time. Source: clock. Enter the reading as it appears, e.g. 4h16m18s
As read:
3h21m52s
